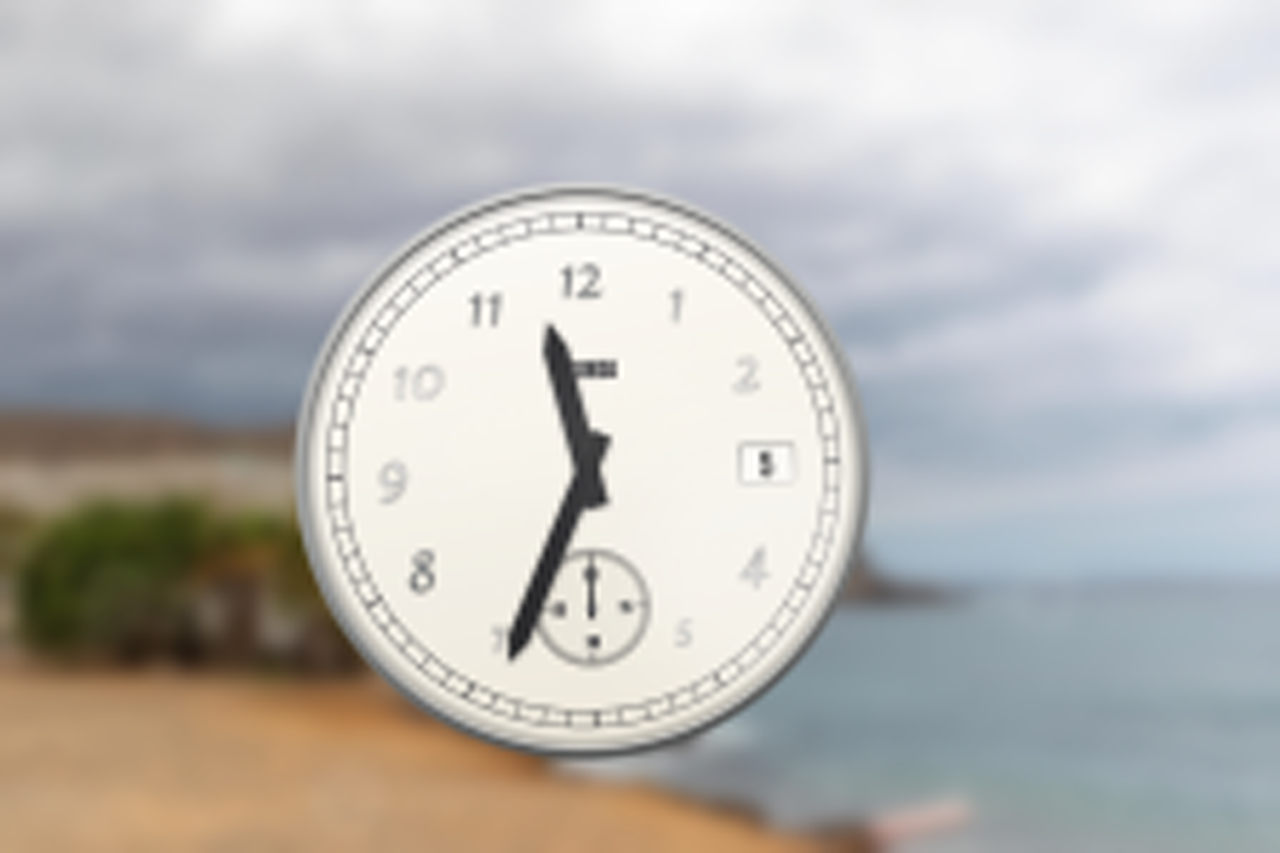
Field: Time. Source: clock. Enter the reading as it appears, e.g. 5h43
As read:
11h34
